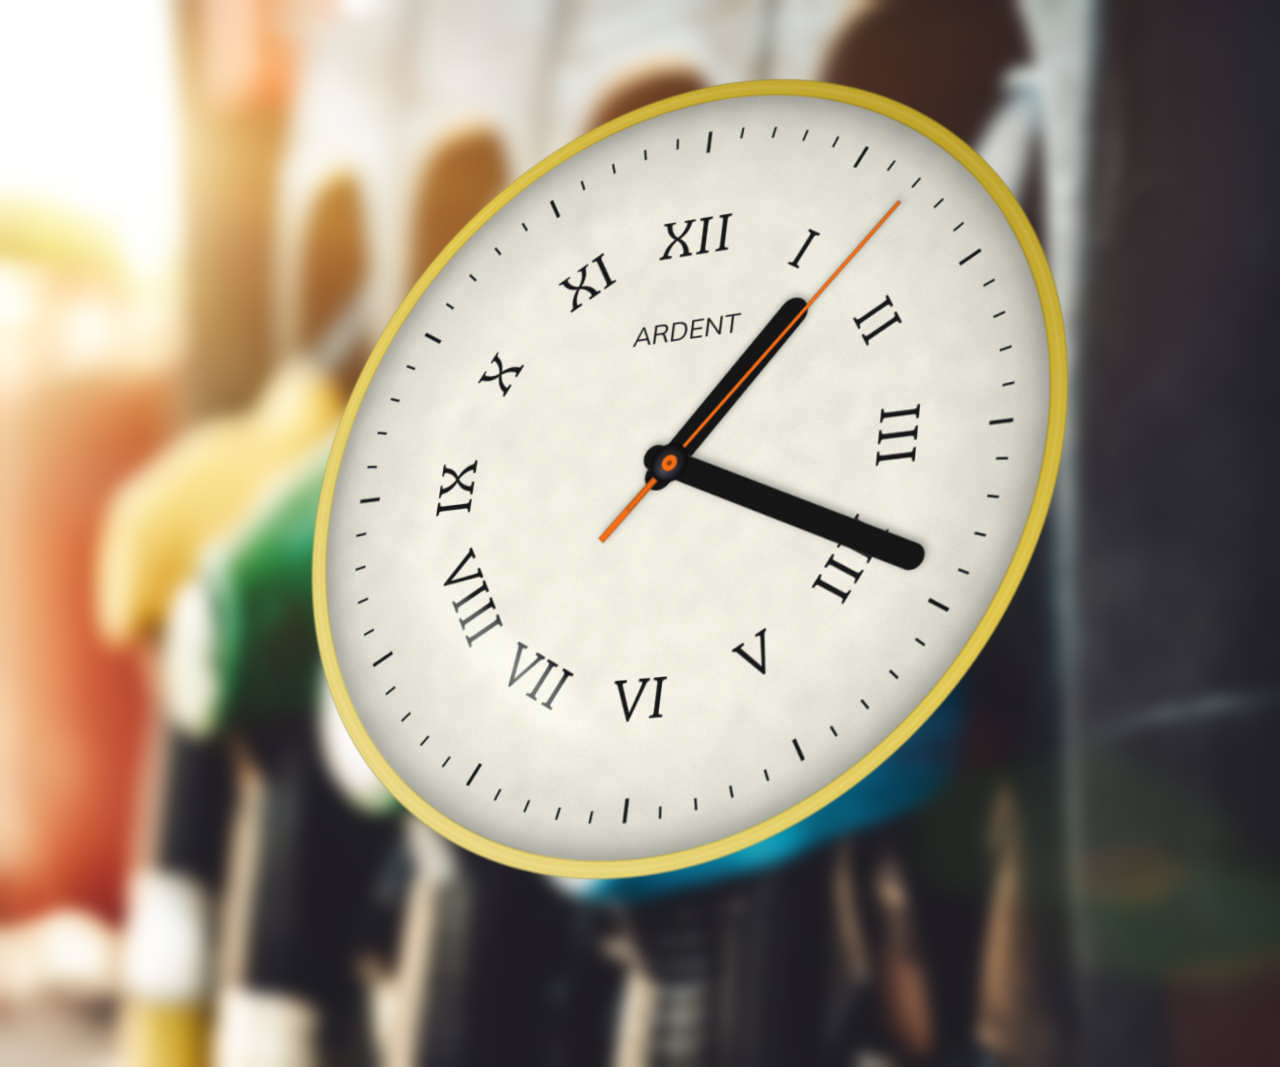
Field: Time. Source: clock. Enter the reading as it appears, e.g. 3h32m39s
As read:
1h19m07s
